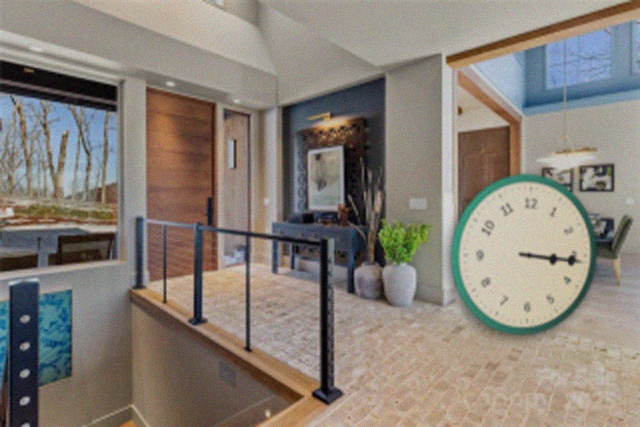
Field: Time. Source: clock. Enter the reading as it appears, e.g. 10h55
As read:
3h16
